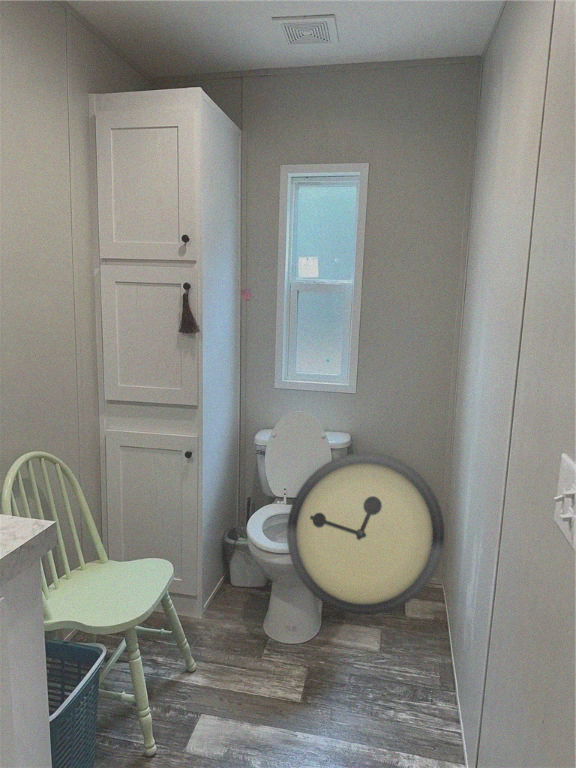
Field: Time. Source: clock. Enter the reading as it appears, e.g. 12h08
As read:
12h48
